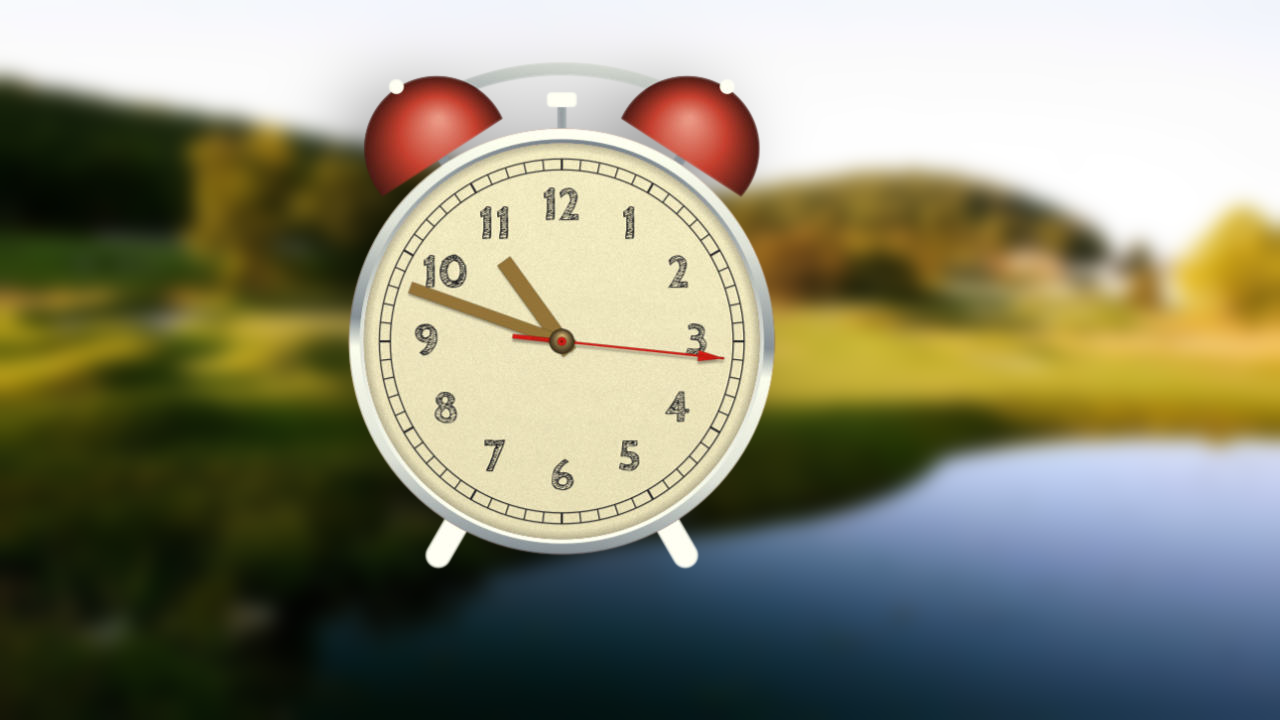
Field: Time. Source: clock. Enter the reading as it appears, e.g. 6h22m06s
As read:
10h48m16s
